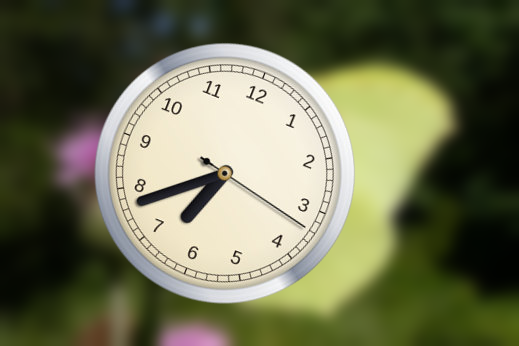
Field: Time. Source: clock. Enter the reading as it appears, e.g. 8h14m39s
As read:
6h38m17s
